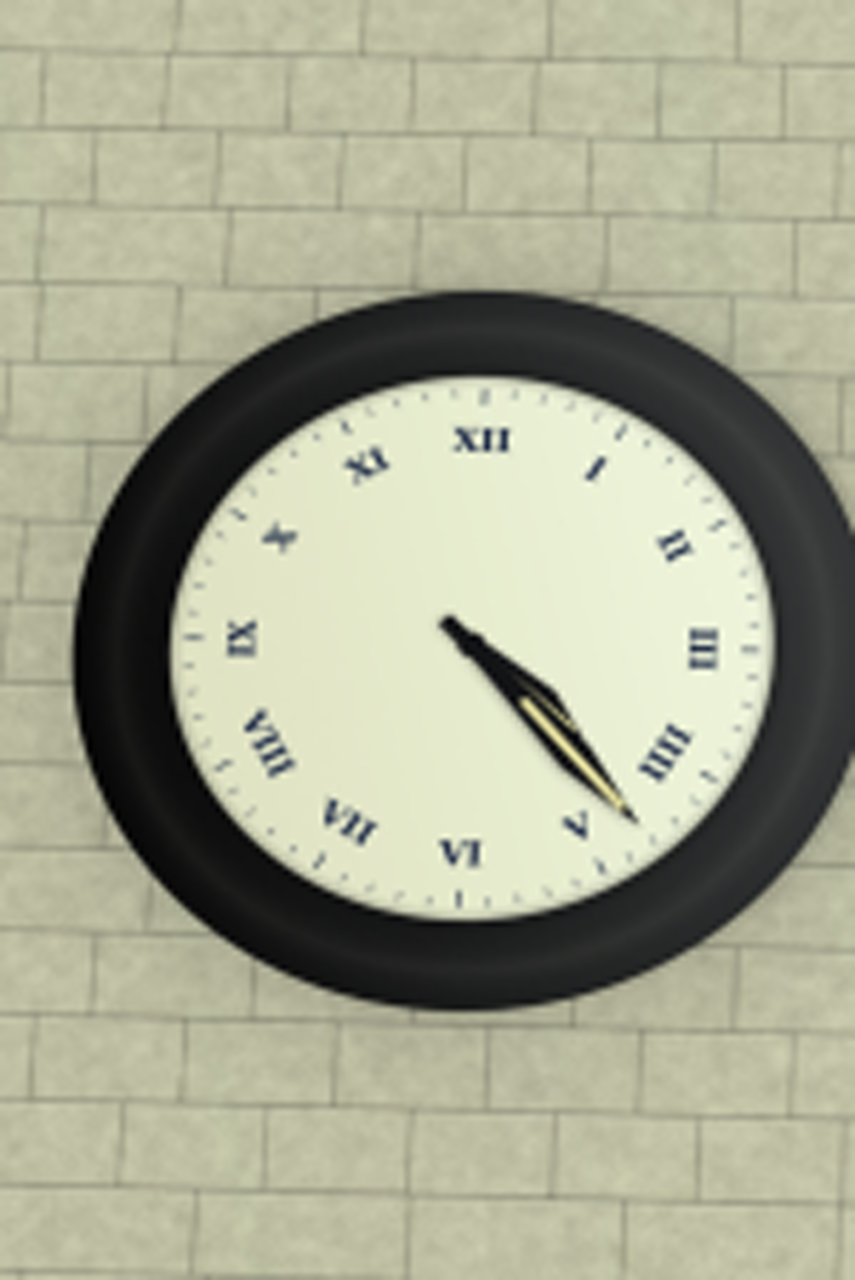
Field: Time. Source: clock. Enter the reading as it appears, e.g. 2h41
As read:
4h23
